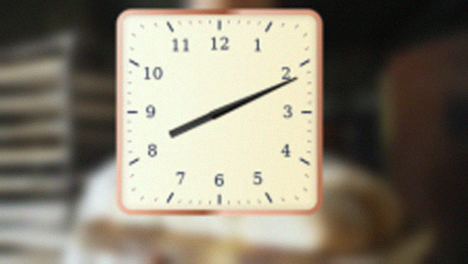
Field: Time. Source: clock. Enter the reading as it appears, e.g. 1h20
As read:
8h11
